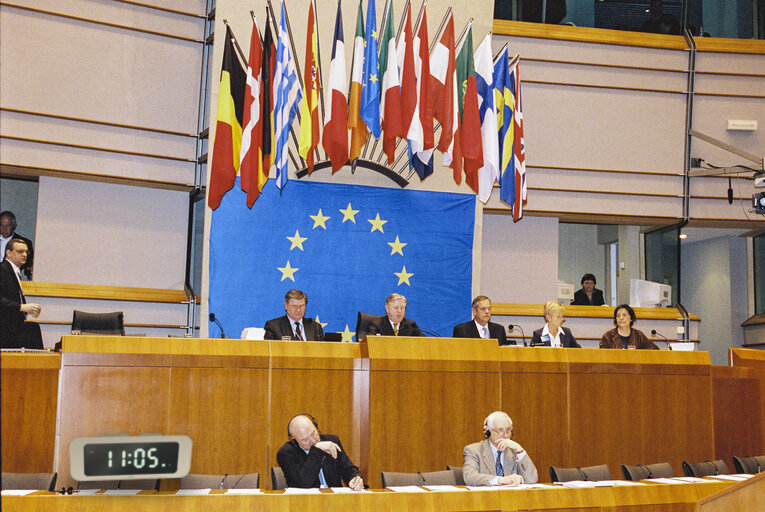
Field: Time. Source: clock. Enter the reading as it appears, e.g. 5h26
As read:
11h05
